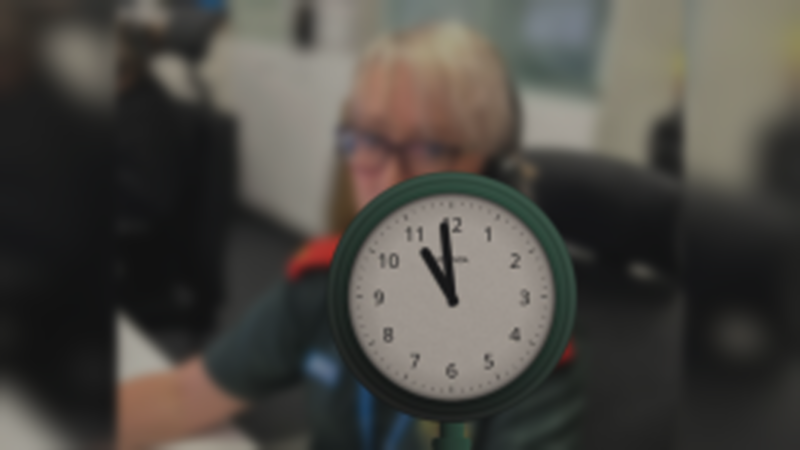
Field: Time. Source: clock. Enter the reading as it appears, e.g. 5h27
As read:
10h59
